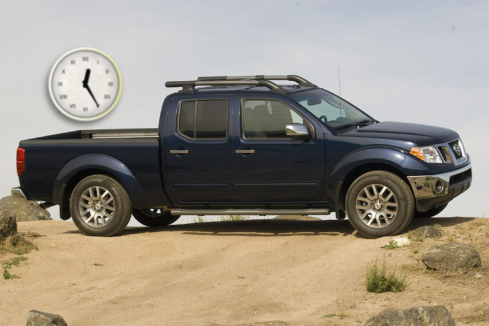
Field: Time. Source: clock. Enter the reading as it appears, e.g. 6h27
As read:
12h25
